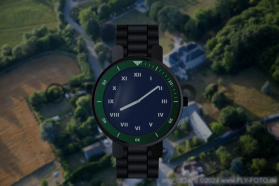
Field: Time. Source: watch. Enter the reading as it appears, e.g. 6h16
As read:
8h09
